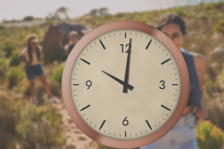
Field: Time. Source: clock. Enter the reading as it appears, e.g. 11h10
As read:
10h01
